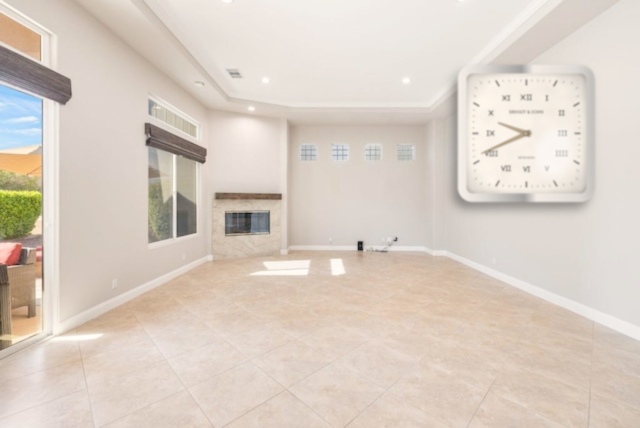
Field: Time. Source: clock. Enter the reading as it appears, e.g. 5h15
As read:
9h41
